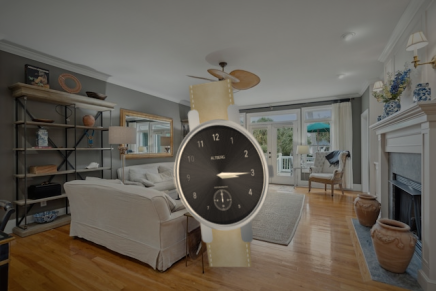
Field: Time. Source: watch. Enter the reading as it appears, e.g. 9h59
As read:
3h15
